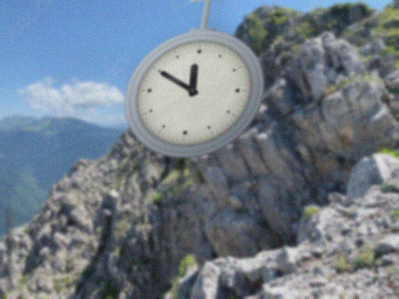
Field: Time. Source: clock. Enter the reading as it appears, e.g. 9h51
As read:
11h50
